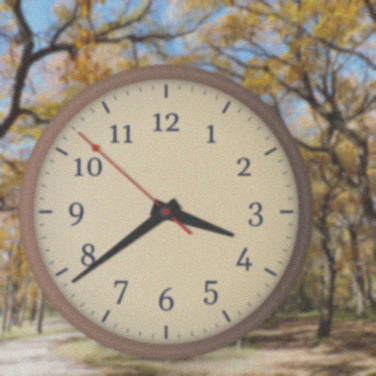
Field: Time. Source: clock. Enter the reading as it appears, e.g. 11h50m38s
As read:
3h38m52s
